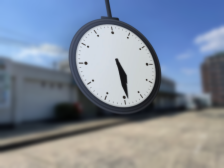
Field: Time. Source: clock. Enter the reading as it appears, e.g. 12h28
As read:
5h29
